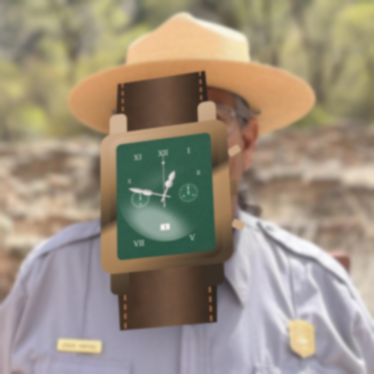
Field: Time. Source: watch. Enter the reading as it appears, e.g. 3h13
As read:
12h48
